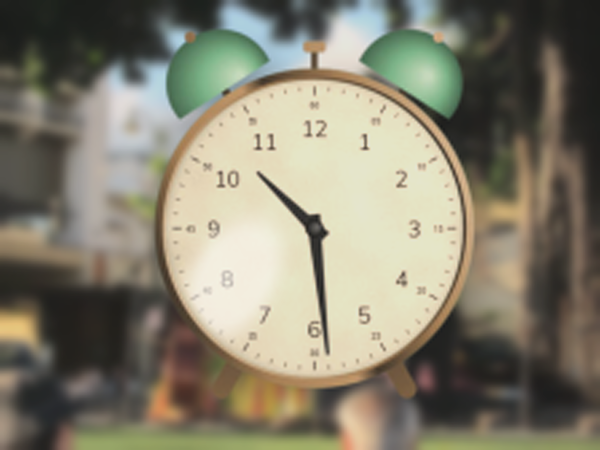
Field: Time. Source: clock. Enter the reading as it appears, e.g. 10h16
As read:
10h29
